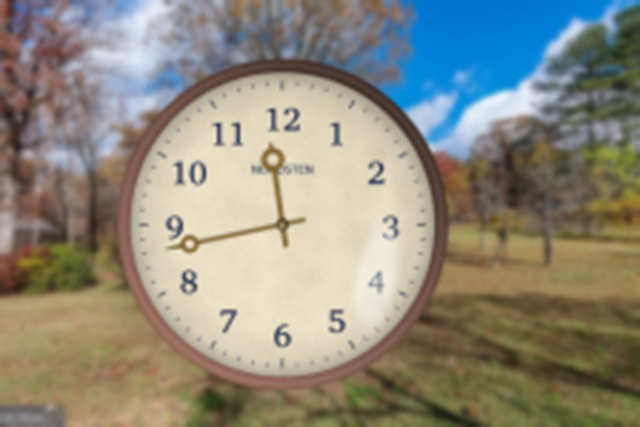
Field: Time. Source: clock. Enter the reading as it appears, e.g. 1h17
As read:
11h43
